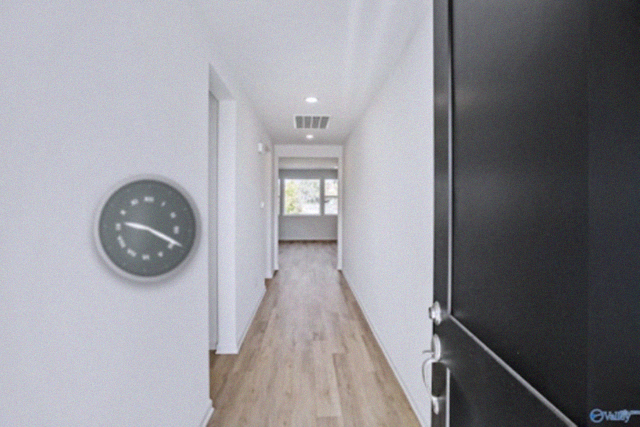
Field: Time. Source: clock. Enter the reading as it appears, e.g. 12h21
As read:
9h19
